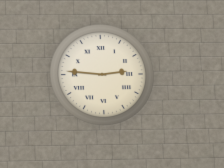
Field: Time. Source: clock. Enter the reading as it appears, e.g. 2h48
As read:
2h46
